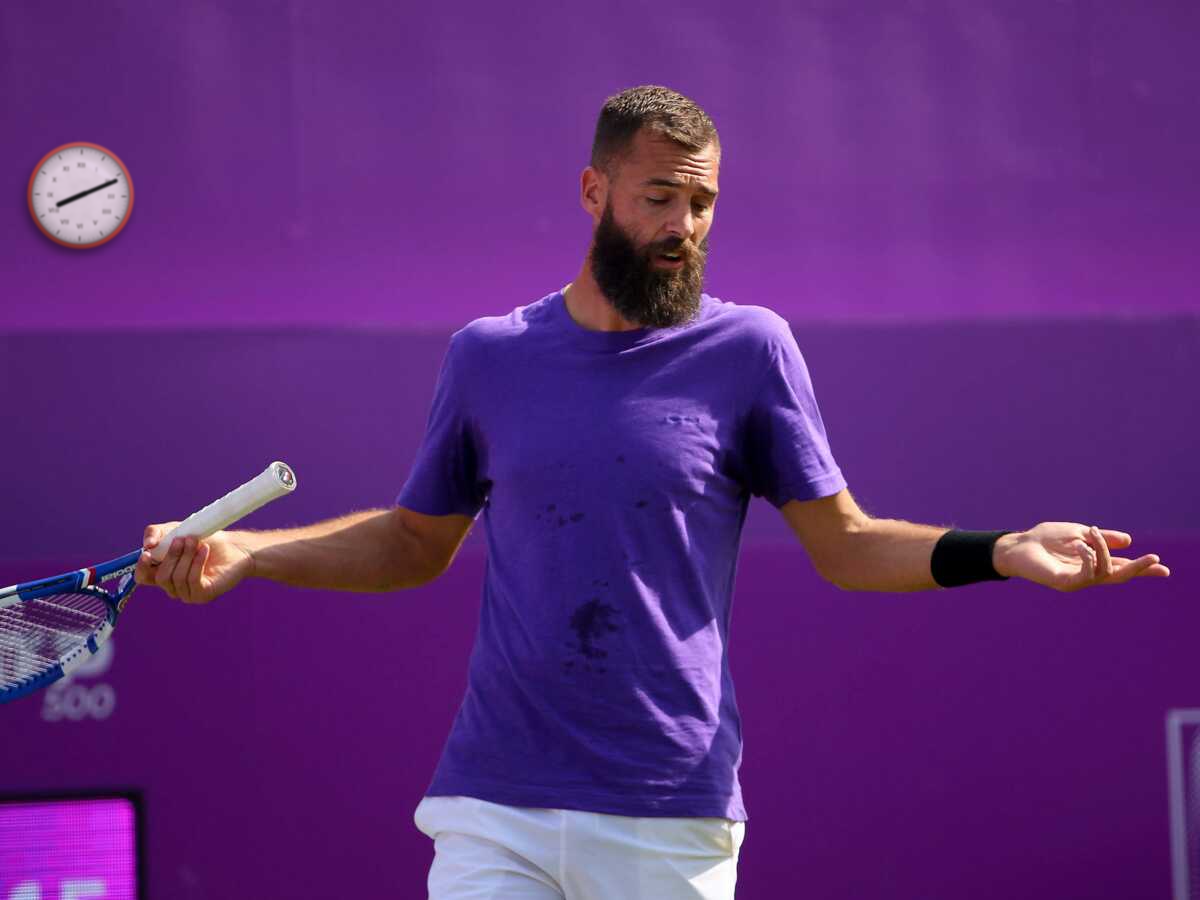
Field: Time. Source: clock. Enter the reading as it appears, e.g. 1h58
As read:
8h11
